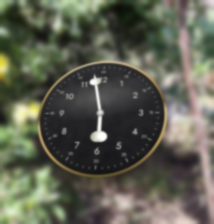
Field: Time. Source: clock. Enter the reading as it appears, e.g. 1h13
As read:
5h58
